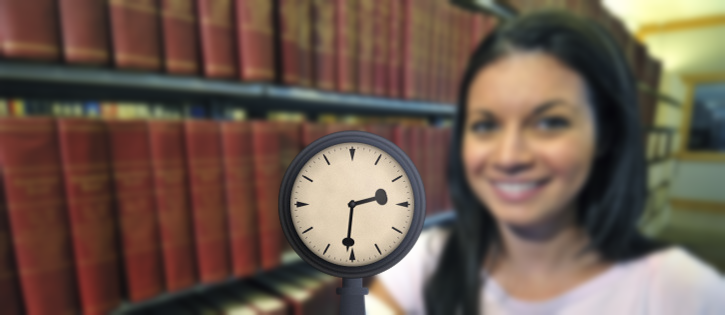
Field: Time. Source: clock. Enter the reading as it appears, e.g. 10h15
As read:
2h31
